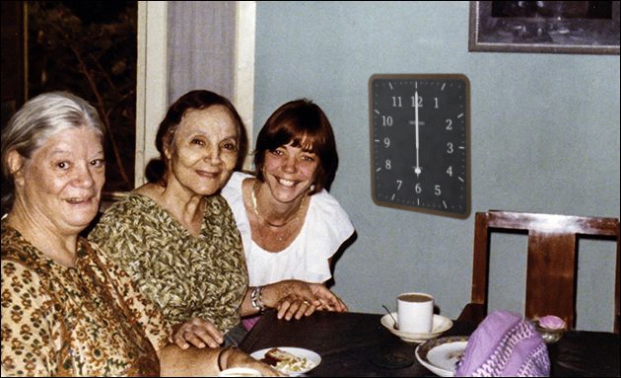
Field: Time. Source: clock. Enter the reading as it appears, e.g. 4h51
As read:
6h00
